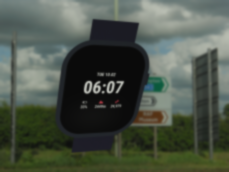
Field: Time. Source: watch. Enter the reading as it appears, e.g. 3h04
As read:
6h07
